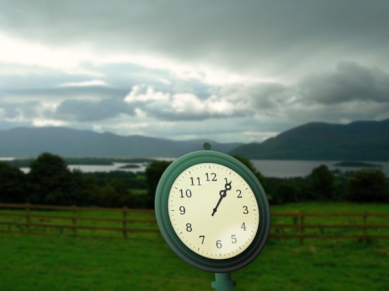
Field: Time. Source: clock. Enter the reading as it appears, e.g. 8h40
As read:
1h06
